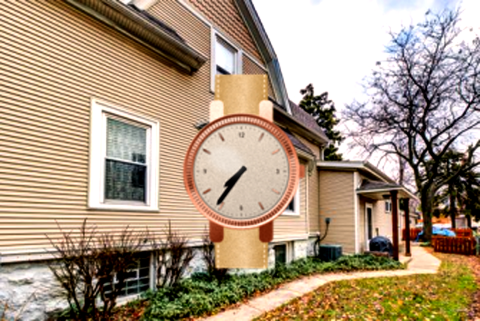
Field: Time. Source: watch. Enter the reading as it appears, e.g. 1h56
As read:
7h36
